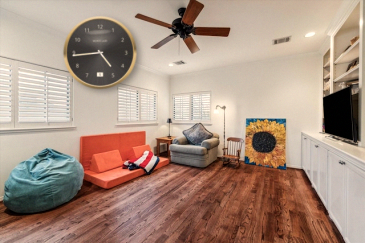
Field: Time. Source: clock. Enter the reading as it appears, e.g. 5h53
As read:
4h44
